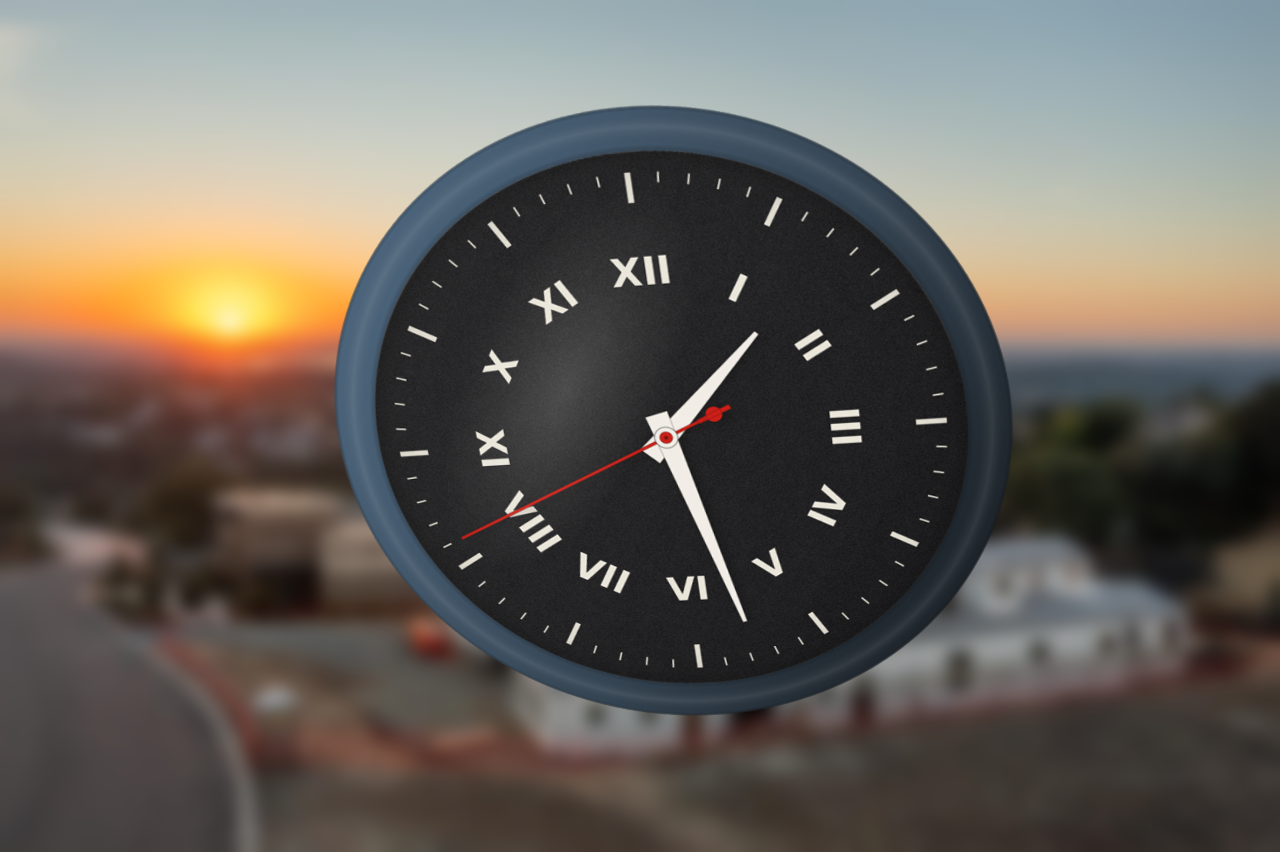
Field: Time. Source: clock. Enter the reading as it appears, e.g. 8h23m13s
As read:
1h27m41s
